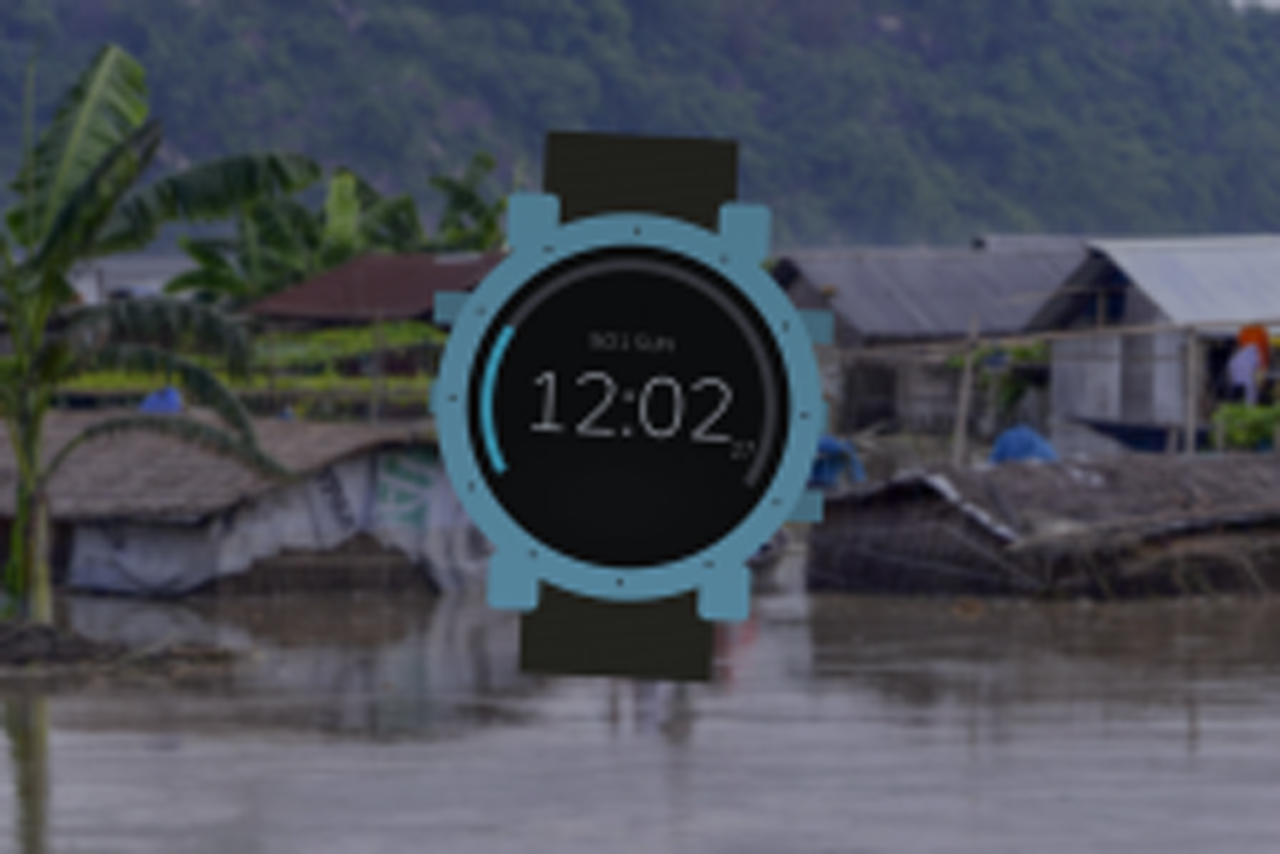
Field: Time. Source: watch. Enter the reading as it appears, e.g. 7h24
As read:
12h02
